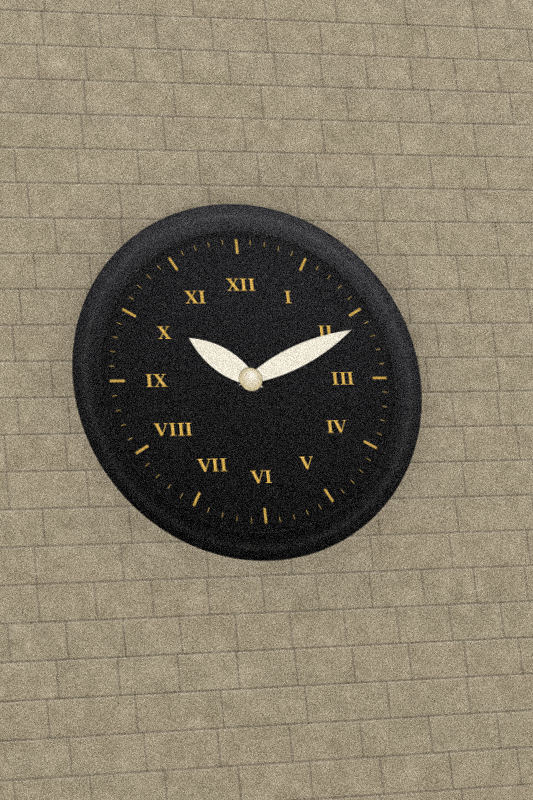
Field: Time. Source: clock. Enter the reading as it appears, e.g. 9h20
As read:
10h11
